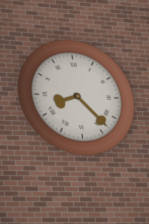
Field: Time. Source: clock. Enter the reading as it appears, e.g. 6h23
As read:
8h23
